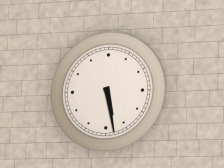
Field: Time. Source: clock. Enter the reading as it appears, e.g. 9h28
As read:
5h28
